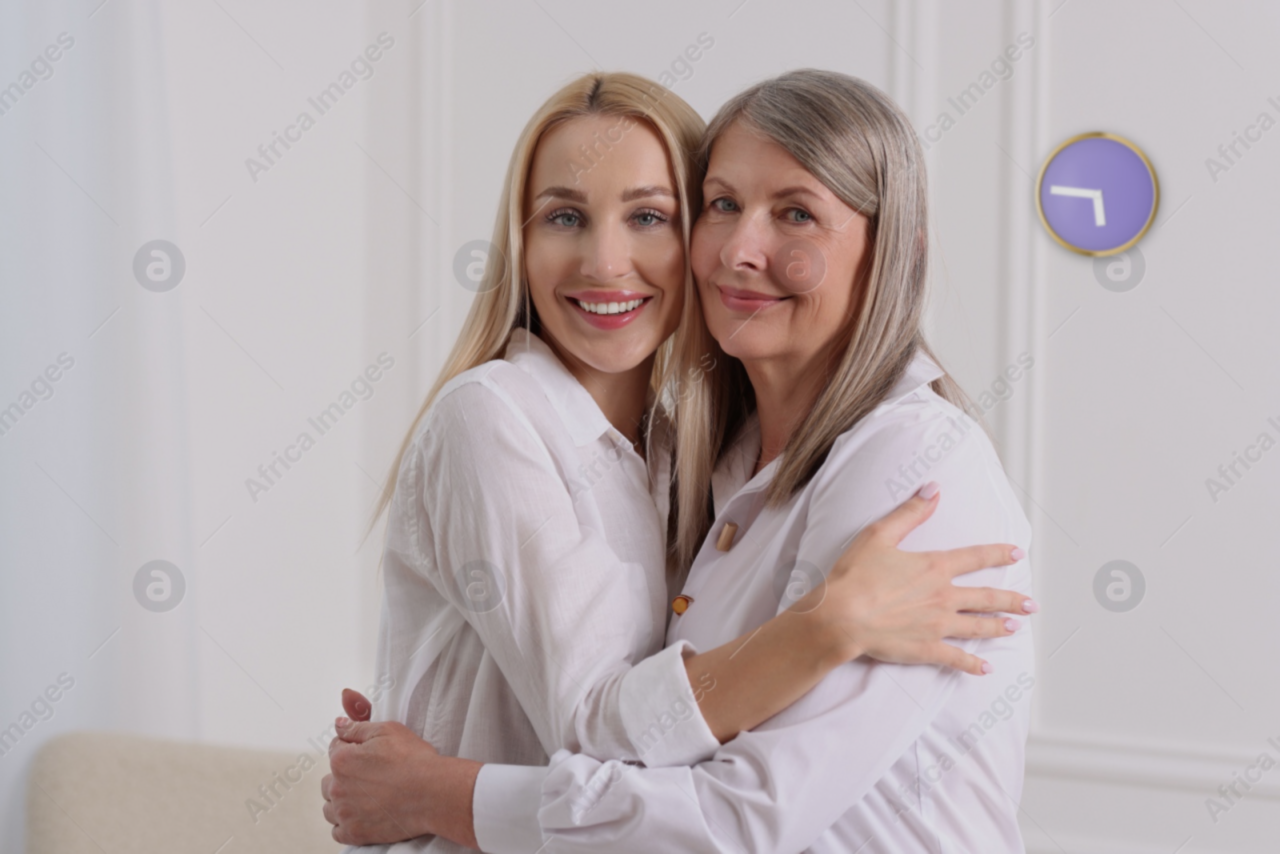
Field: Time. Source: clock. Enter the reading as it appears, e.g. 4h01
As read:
5h46
